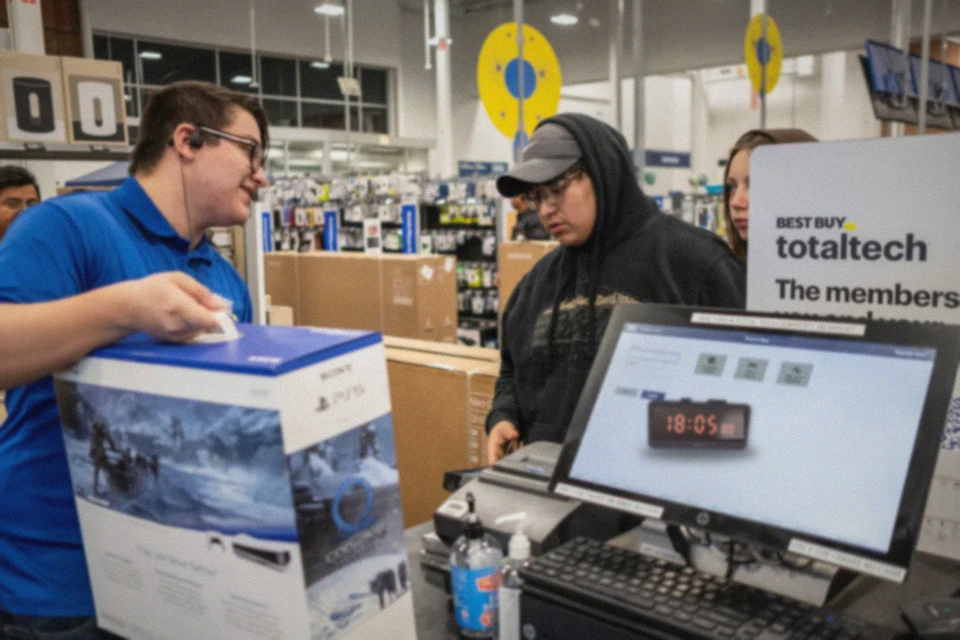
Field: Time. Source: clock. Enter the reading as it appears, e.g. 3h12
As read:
18h05
